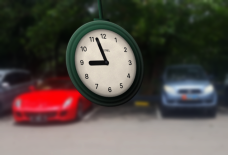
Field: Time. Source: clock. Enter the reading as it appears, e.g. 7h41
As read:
8h57
